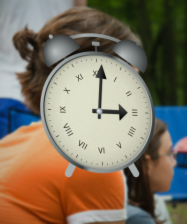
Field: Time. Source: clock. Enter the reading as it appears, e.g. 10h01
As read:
3h01
